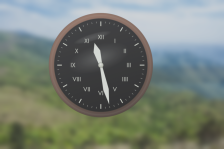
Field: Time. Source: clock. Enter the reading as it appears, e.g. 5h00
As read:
11h28
